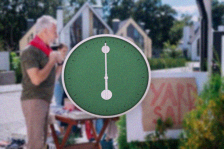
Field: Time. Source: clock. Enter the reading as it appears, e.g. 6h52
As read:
6h00
